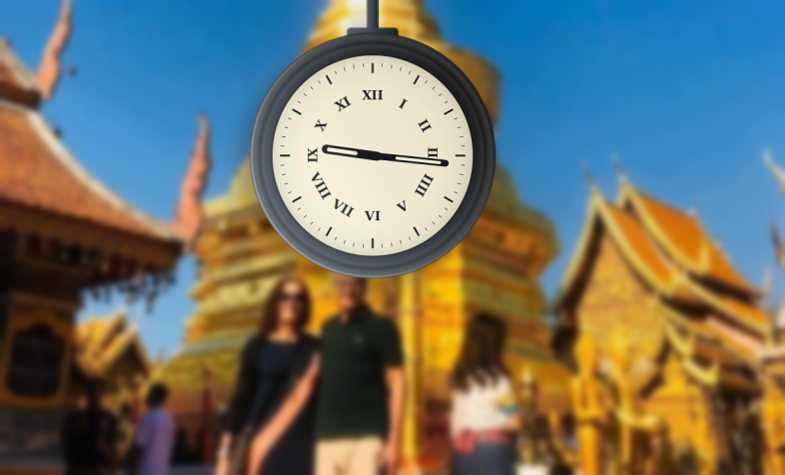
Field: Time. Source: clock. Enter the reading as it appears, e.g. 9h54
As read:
9h16
